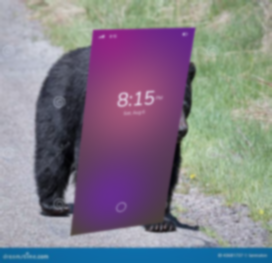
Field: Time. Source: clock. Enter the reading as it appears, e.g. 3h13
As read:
8h15
